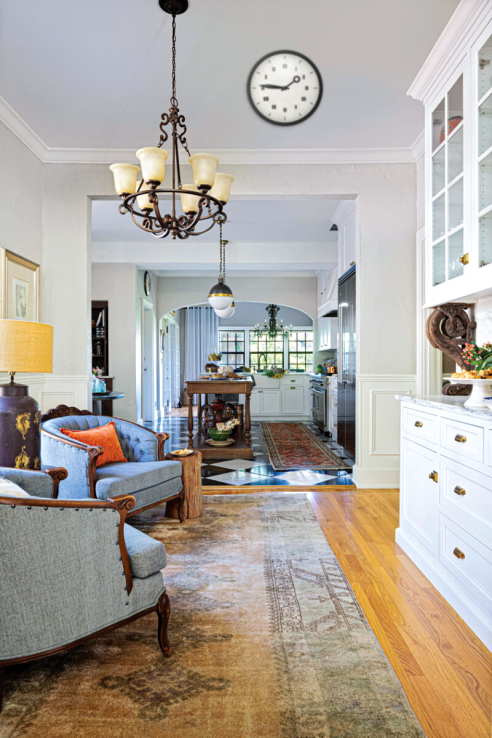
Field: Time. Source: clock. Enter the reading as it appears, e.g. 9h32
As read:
1h46
